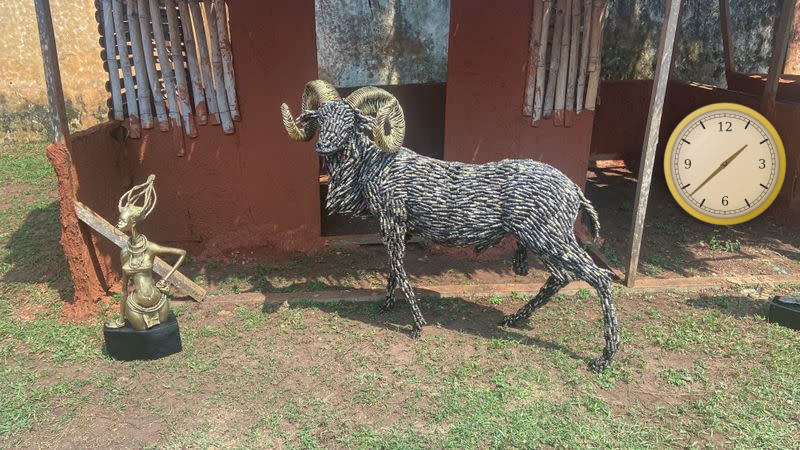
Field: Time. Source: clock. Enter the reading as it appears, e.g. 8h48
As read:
1h38
